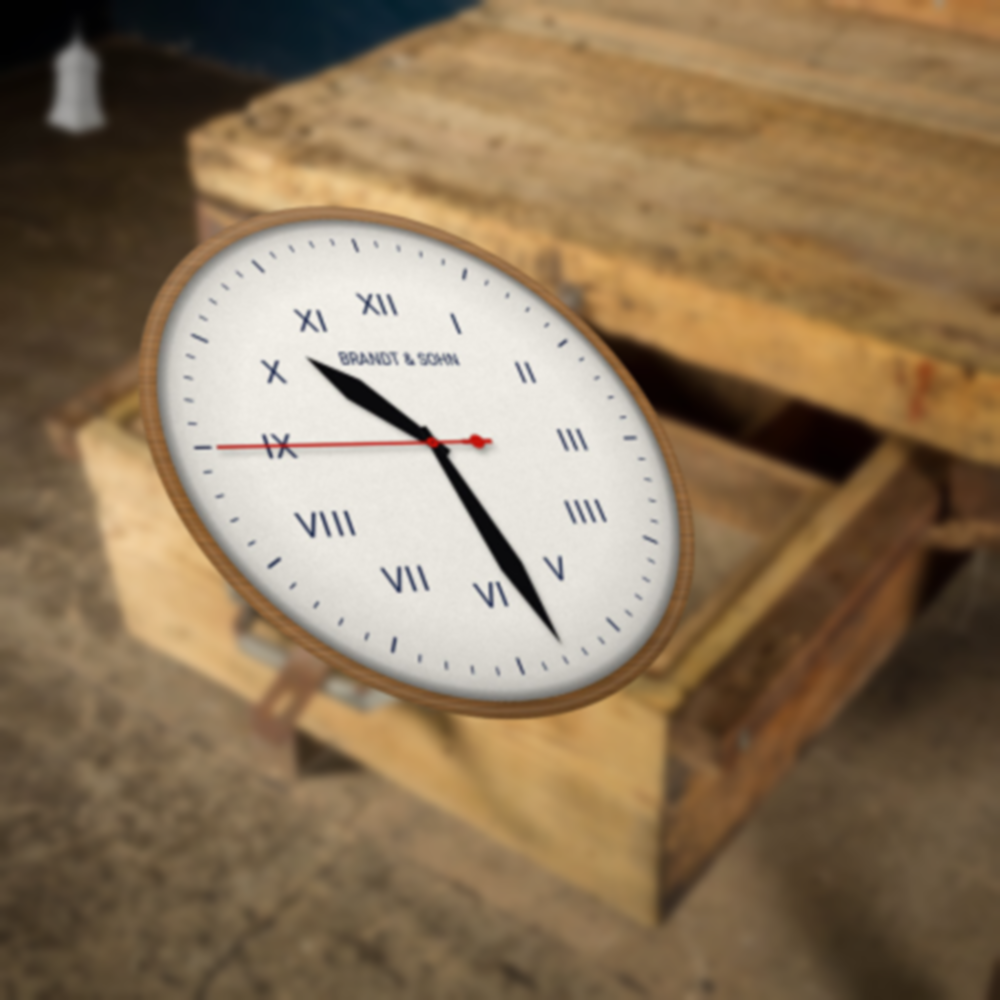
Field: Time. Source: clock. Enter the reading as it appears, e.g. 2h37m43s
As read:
10h27m45s
